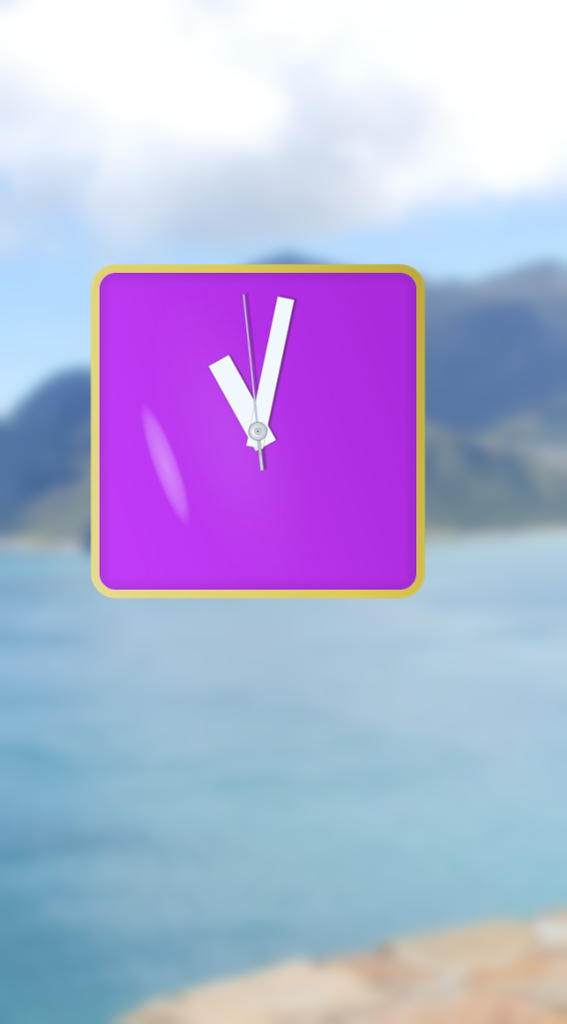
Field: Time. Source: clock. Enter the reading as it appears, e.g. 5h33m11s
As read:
11h01m59s
